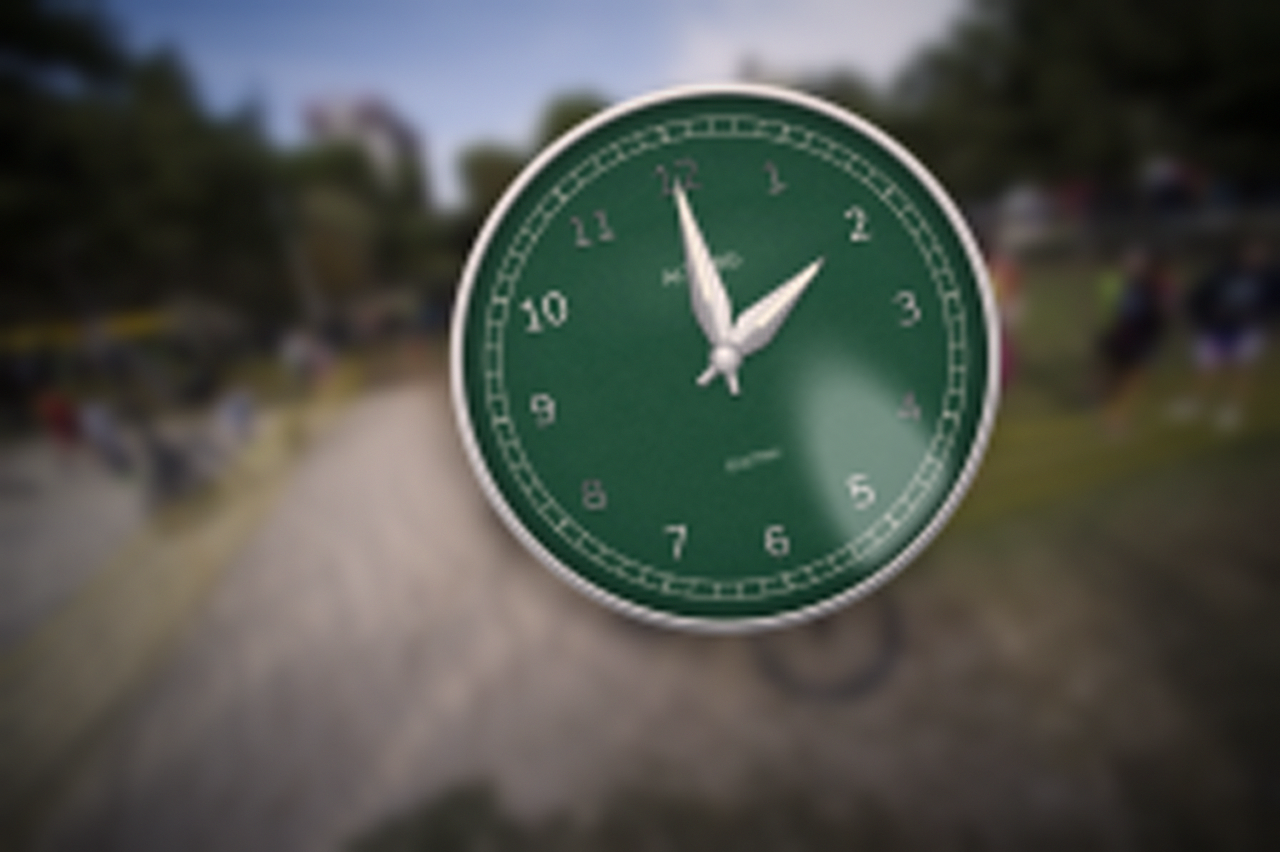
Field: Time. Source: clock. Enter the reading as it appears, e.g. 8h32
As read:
2h00
